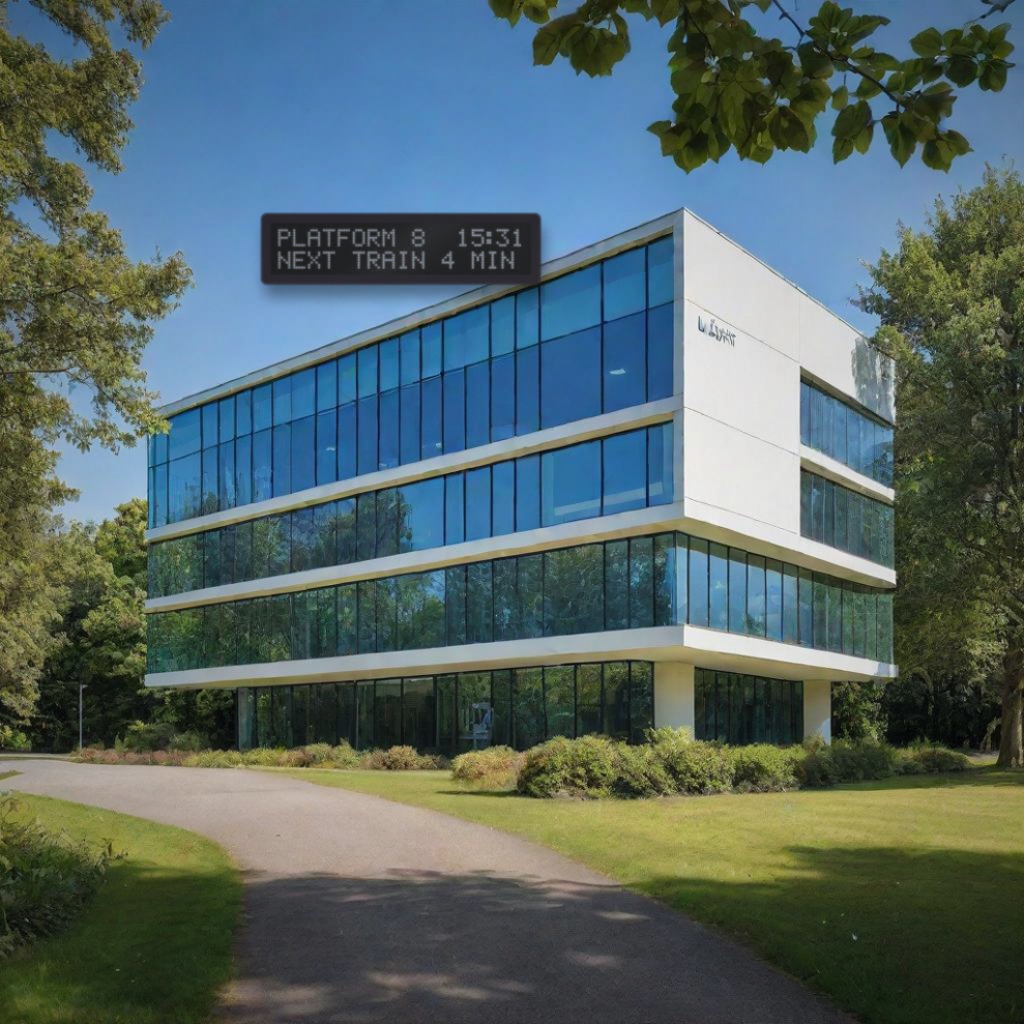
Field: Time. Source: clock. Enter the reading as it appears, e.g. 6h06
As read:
15h31
